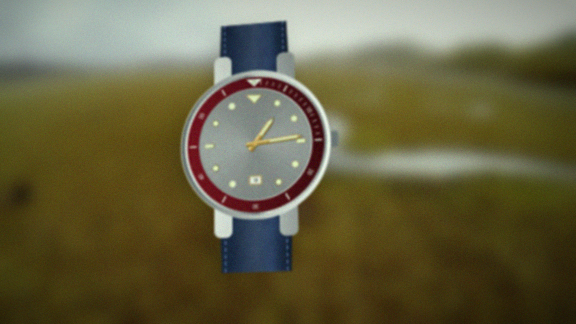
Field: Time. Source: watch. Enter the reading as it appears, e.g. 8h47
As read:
1h14
